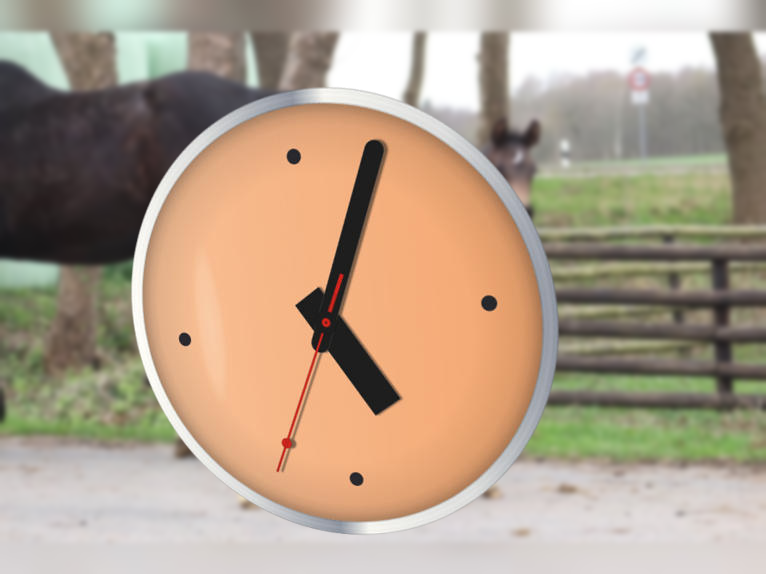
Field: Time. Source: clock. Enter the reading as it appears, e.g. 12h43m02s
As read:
5h04m35s
